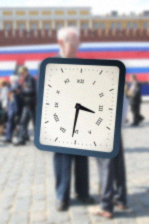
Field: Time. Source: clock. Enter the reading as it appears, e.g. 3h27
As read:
3h31
